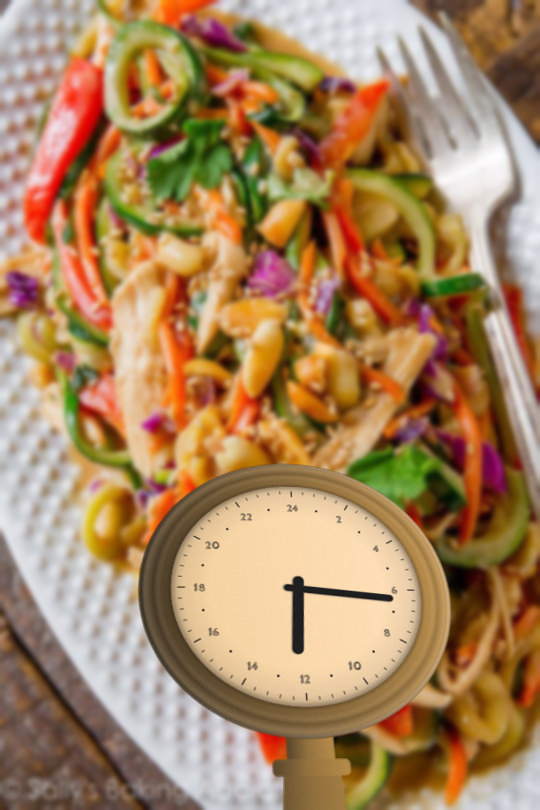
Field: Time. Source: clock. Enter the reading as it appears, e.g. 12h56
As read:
12h16
